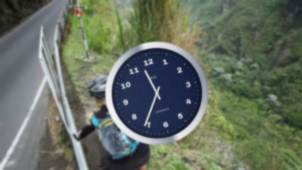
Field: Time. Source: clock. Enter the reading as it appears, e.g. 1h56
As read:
11h36
